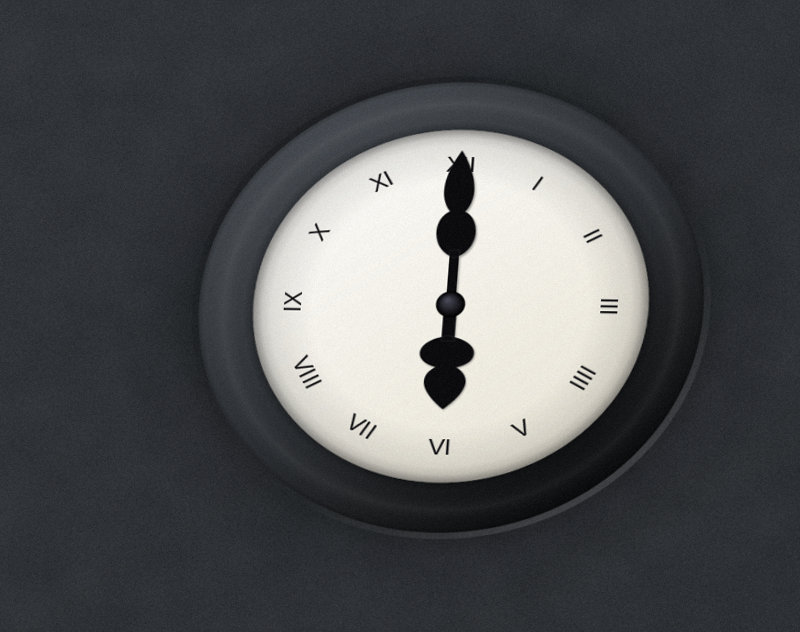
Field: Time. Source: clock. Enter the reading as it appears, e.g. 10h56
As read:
6h00
